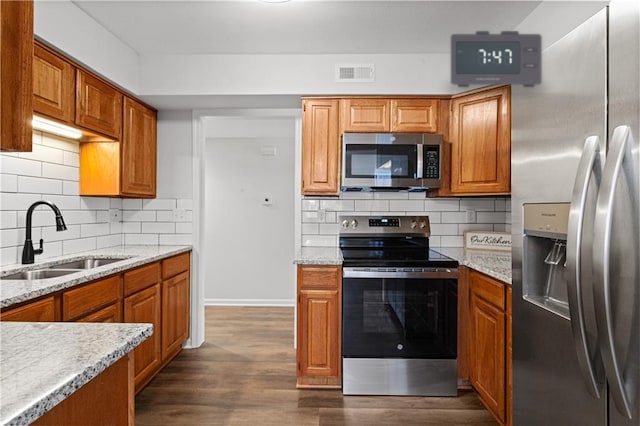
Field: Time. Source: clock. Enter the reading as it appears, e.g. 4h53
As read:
7h47
